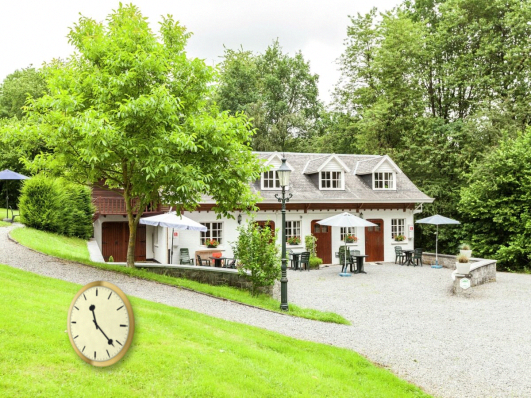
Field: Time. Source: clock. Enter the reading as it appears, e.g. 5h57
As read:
11h22
